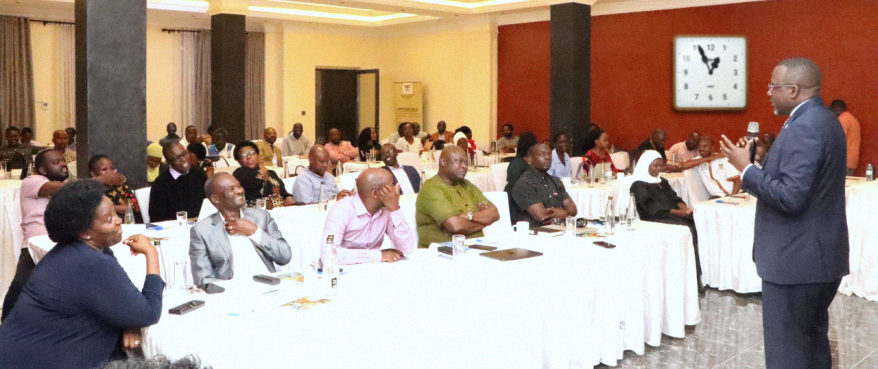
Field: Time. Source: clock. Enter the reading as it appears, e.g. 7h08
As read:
12h56
